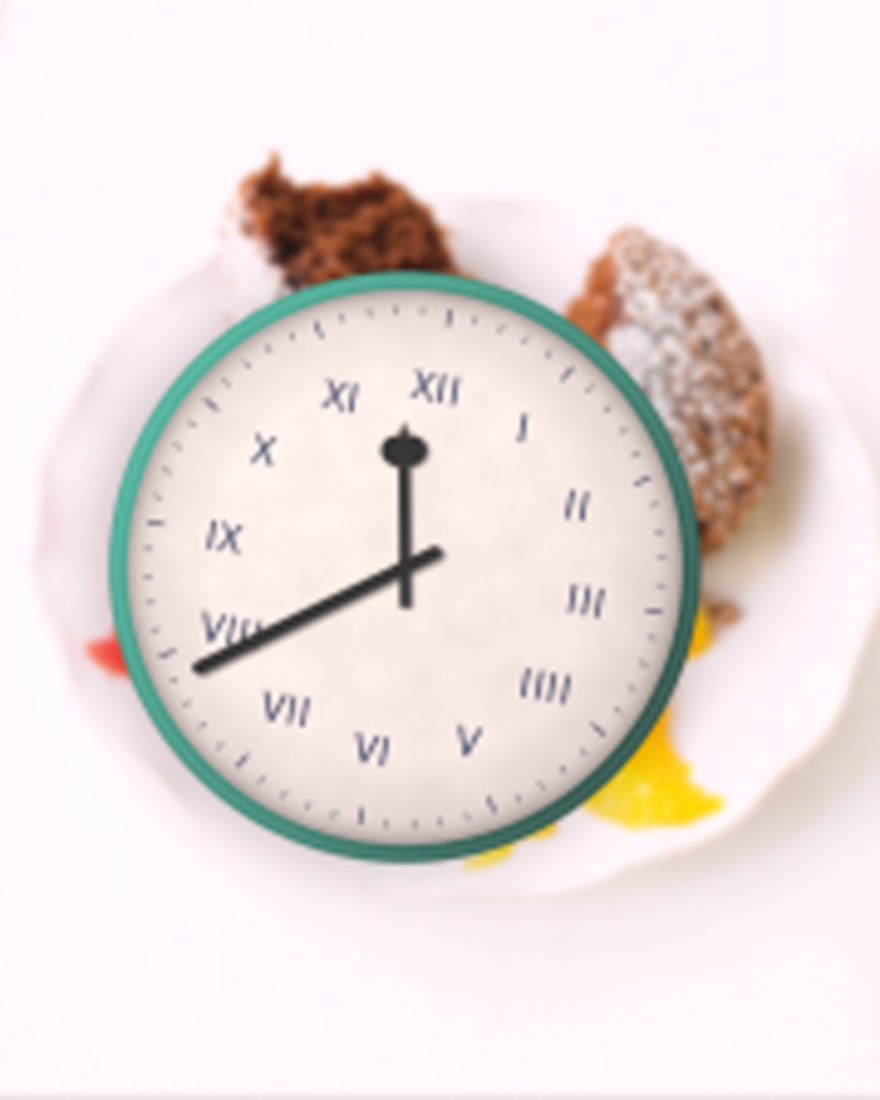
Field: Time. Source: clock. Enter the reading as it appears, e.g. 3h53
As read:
11h39
